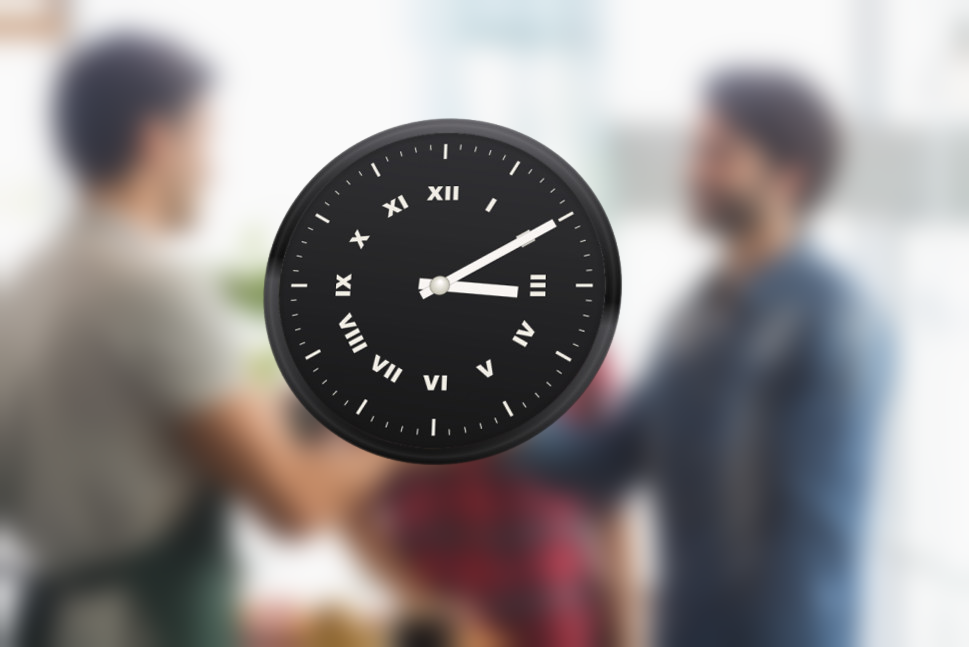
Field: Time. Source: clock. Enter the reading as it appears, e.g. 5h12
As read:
3h10
